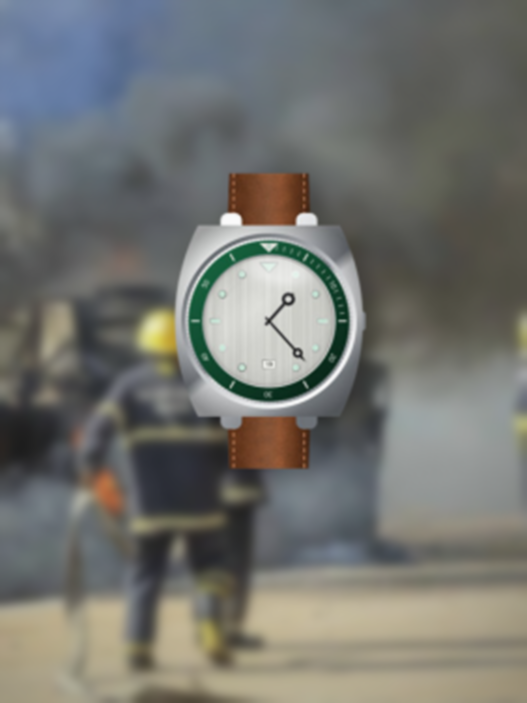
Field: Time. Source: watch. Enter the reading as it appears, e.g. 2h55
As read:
1h23
